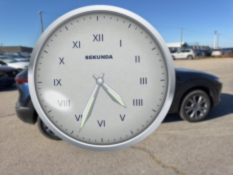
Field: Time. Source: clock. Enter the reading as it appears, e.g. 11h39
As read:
4h34
